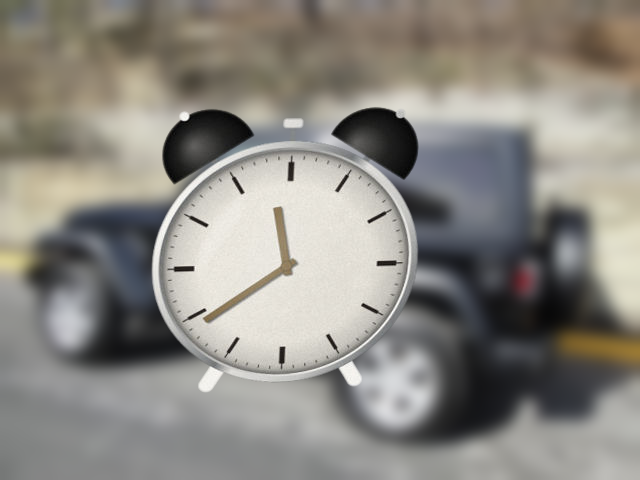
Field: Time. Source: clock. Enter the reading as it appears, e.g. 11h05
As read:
11h39
